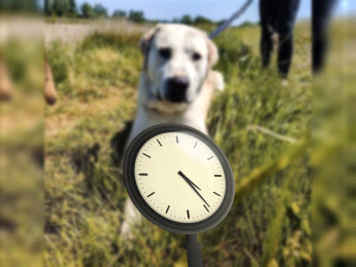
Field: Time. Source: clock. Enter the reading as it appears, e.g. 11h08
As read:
4h24
